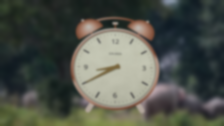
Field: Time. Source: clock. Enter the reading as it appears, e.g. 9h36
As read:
8h40
